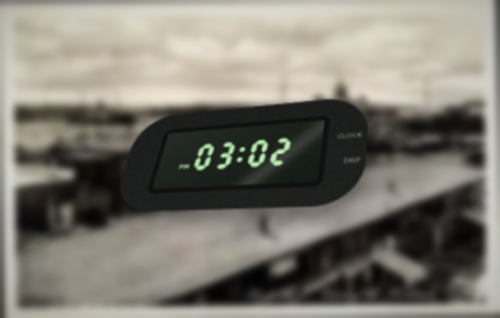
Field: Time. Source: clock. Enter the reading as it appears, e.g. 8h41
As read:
3h02
